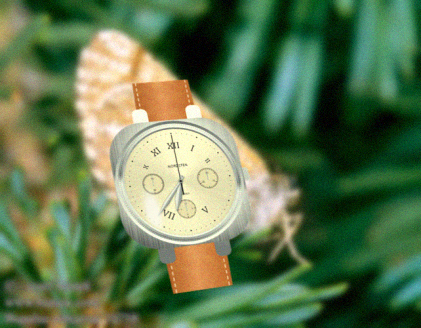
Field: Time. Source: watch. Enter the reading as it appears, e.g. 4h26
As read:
6h37
